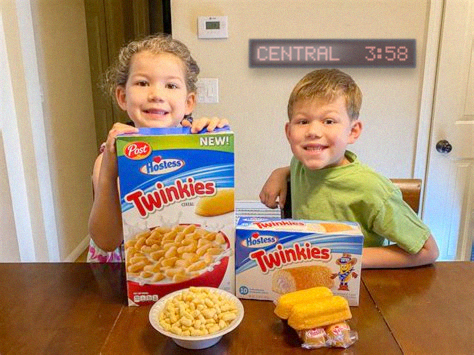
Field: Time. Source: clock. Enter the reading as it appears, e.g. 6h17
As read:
3h58
